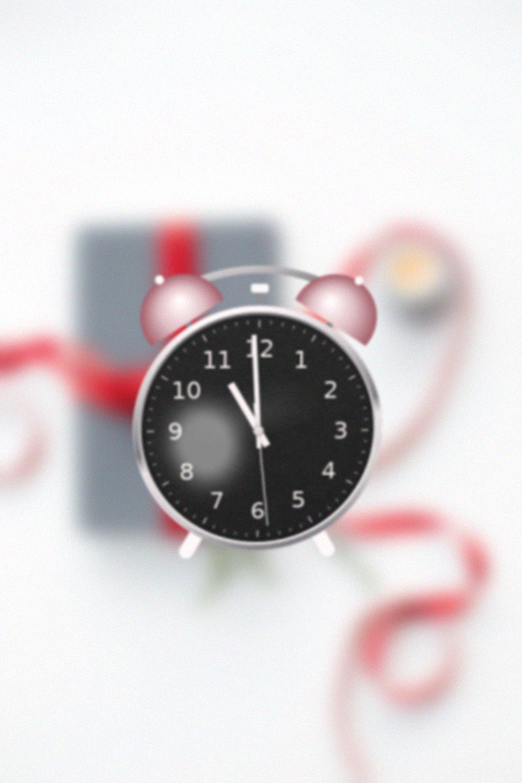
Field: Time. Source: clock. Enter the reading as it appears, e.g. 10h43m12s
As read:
10h59m29s
